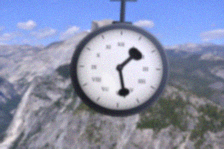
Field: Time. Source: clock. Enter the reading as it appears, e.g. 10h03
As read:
1h28
